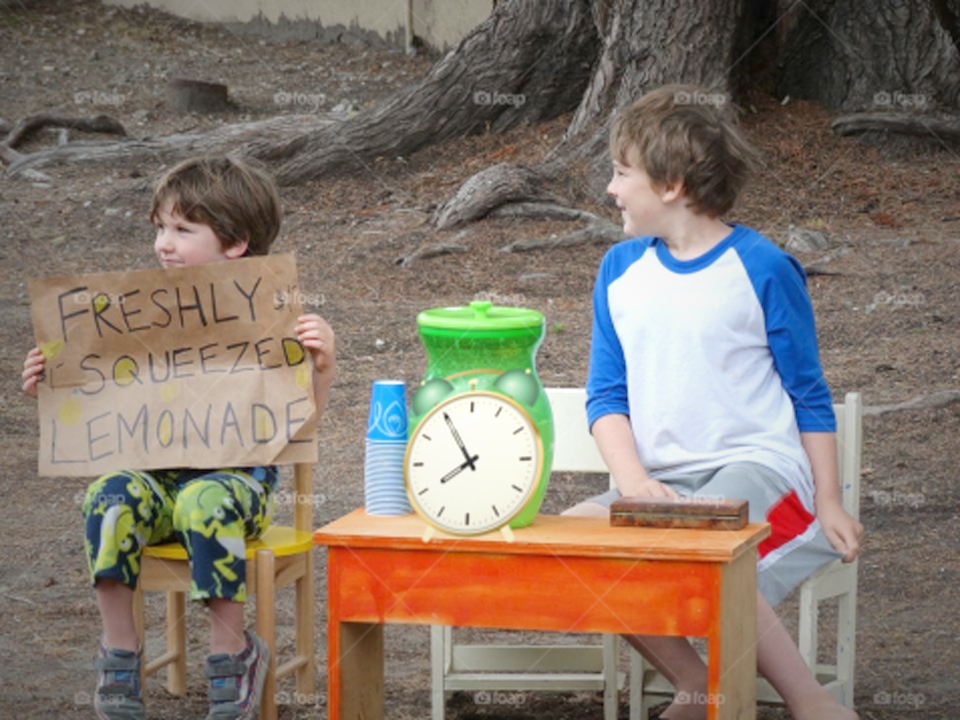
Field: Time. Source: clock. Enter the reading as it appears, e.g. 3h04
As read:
7h55
